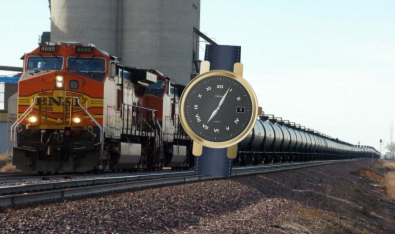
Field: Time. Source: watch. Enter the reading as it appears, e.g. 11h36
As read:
7h04
